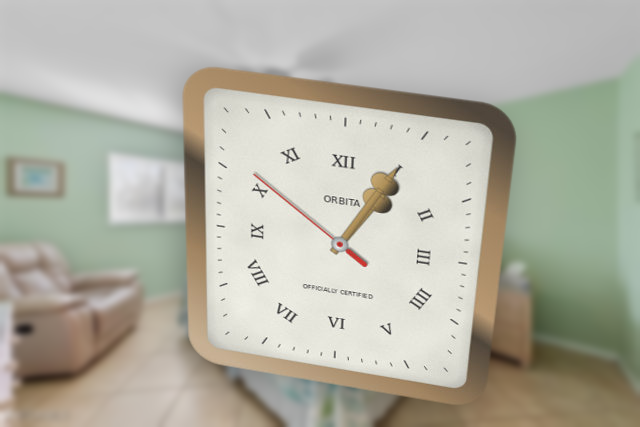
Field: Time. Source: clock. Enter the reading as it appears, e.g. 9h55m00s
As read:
1h04m51s
